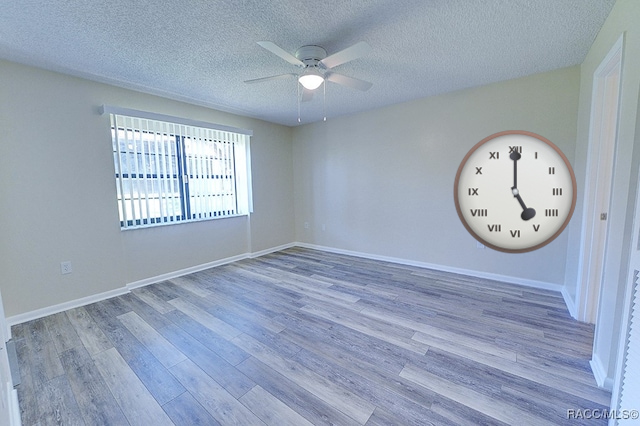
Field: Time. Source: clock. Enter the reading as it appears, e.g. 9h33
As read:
5h00
